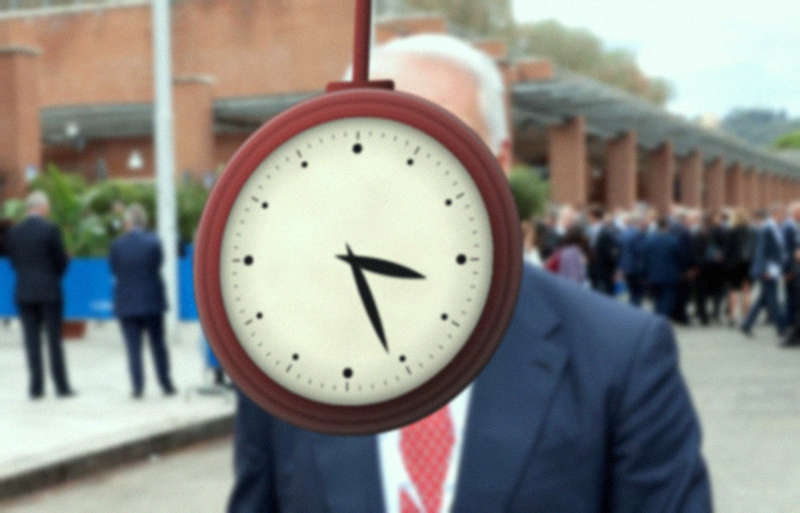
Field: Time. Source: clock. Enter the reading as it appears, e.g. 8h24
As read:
3h26
